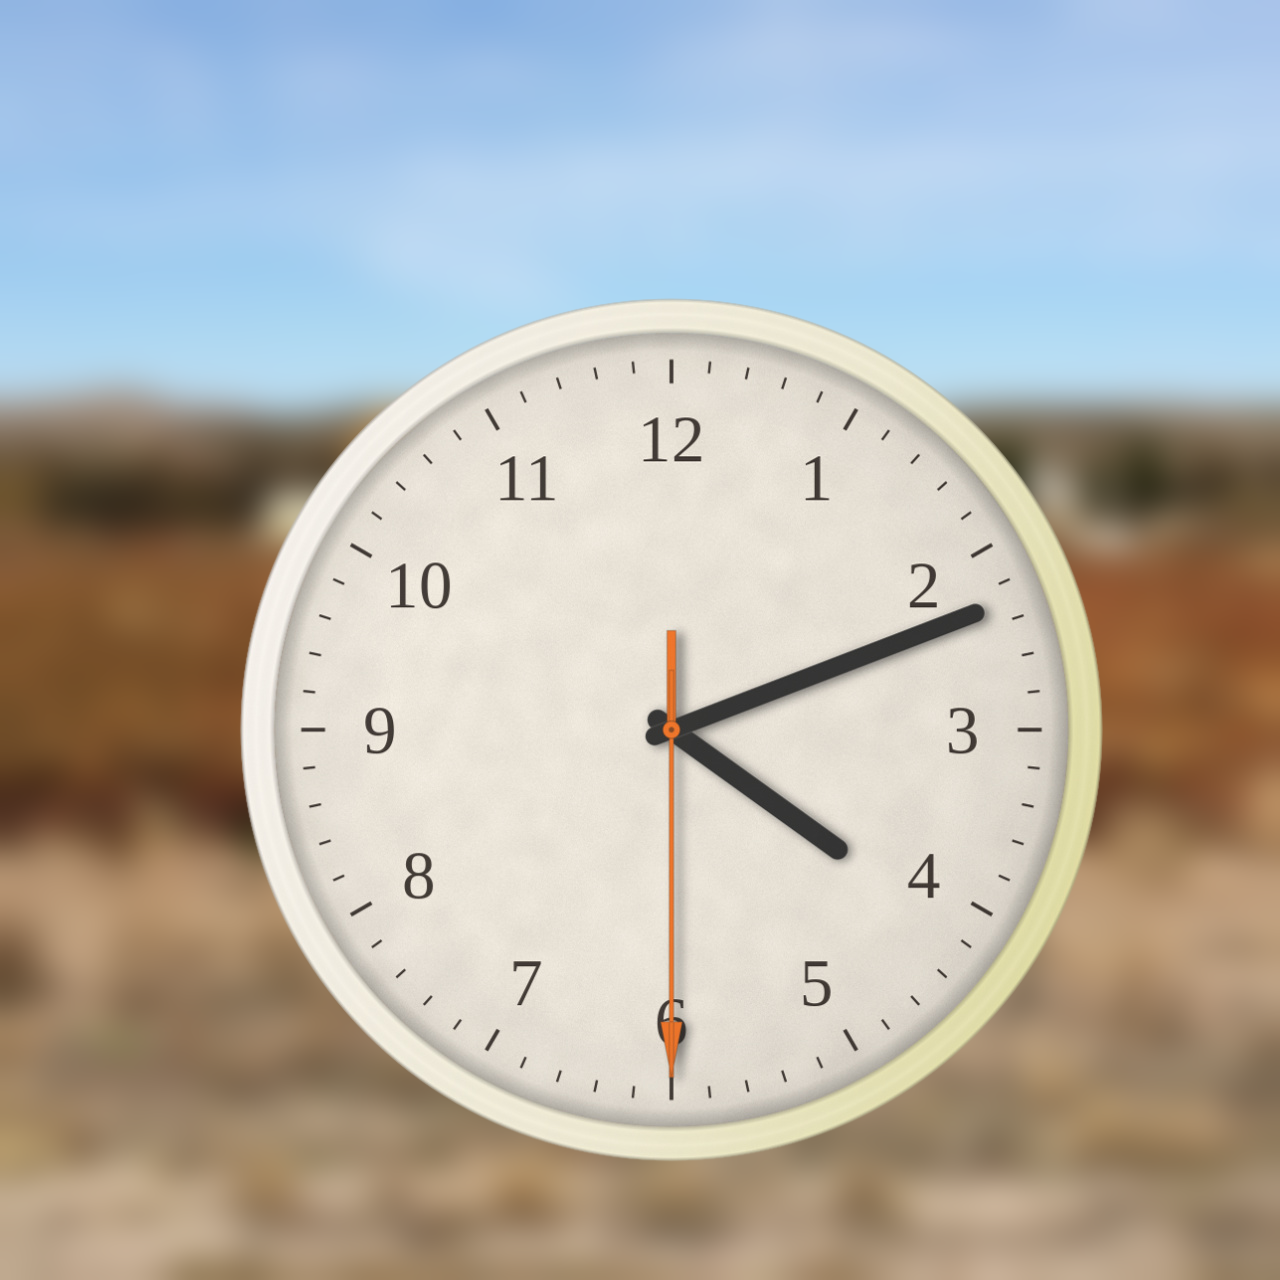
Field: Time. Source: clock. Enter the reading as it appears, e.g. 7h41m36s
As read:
4h11m30s
